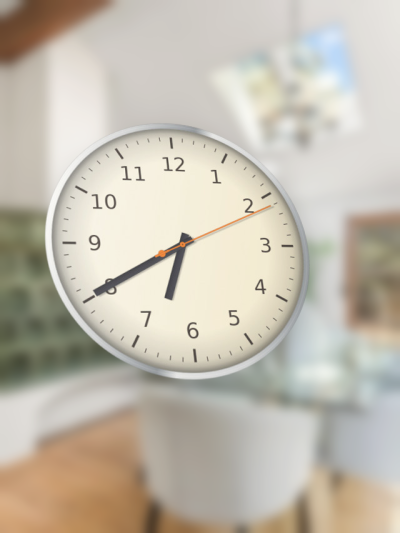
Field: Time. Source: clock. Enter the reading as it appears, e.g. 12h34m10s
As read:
6h40m11s
